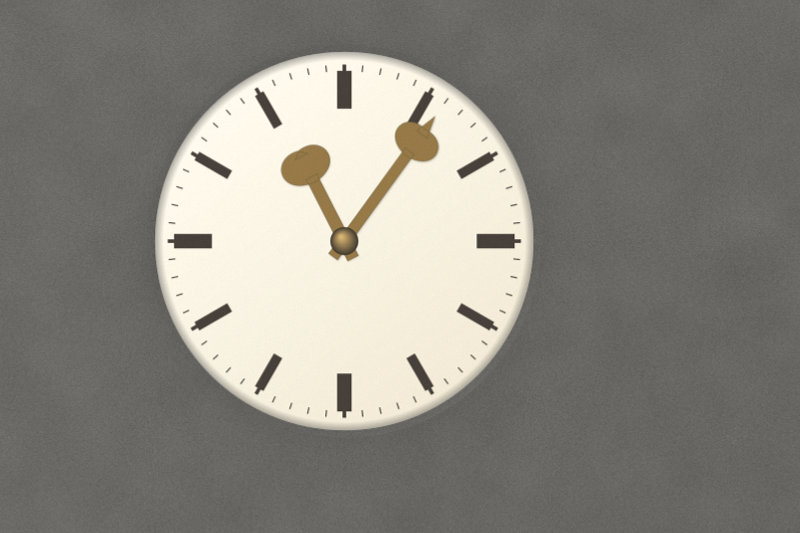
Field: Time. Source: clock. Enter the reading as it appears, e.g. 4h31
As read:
11h06
